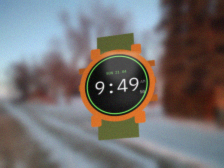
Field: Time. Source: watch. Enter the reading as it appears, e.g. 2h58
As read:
9h49
